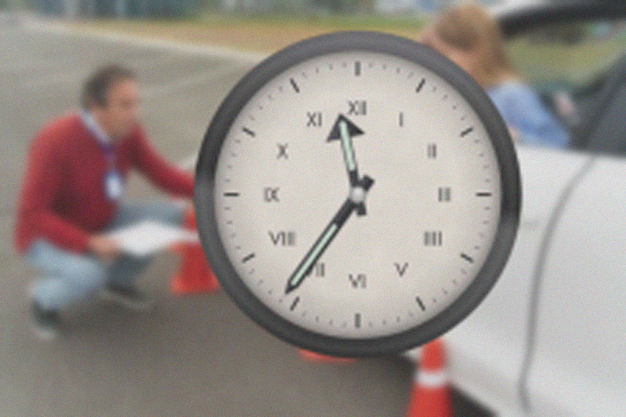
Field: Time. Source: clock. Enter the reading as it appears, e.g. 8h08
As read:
11h36
